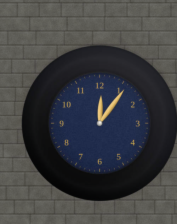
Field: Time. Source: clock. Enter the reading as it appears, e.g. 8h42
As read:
12h06
